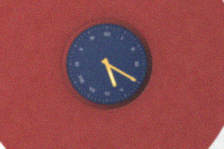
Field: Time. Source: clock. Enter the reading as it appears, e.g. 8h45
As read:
5h20
